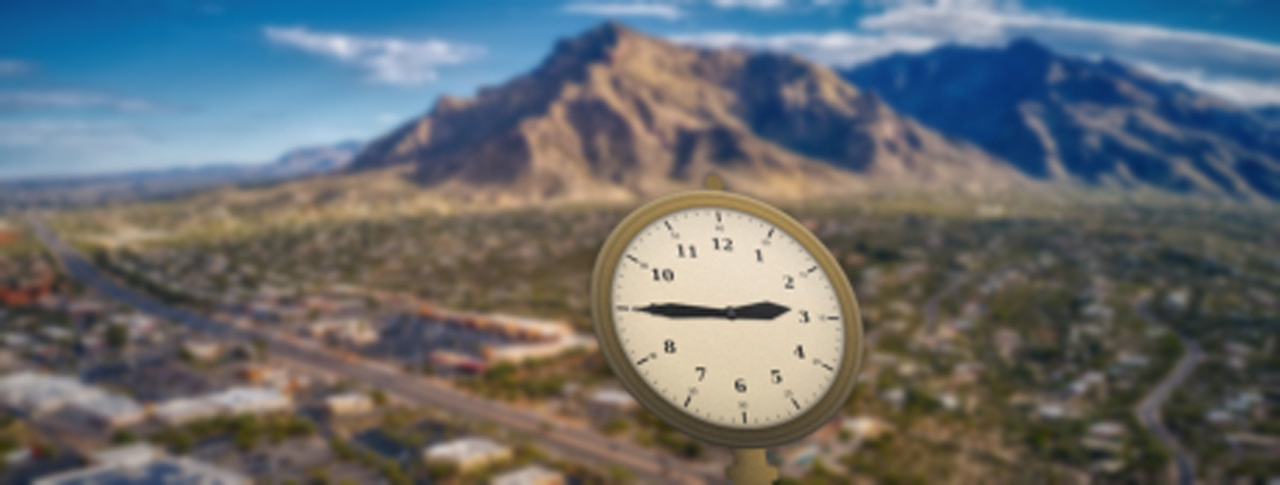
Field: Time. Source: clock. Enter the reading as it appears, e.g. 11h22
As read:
2h45
